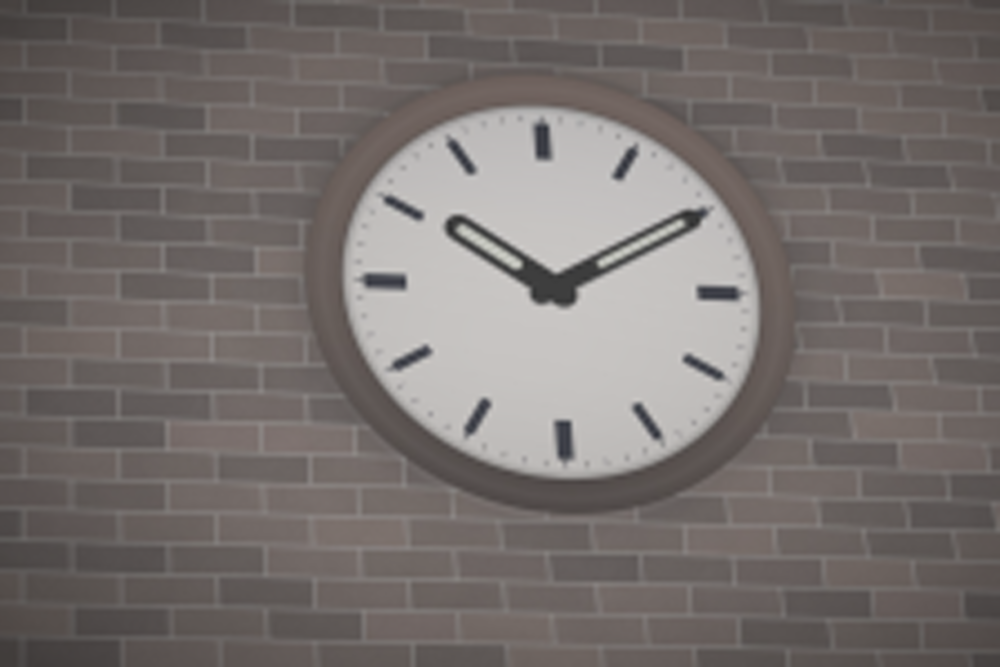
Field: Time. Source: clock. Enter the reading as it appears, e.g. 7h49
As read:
10h10
